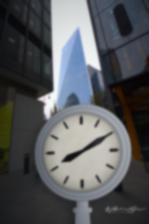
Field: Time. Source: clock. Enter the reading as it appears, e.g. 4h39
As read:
8h10
